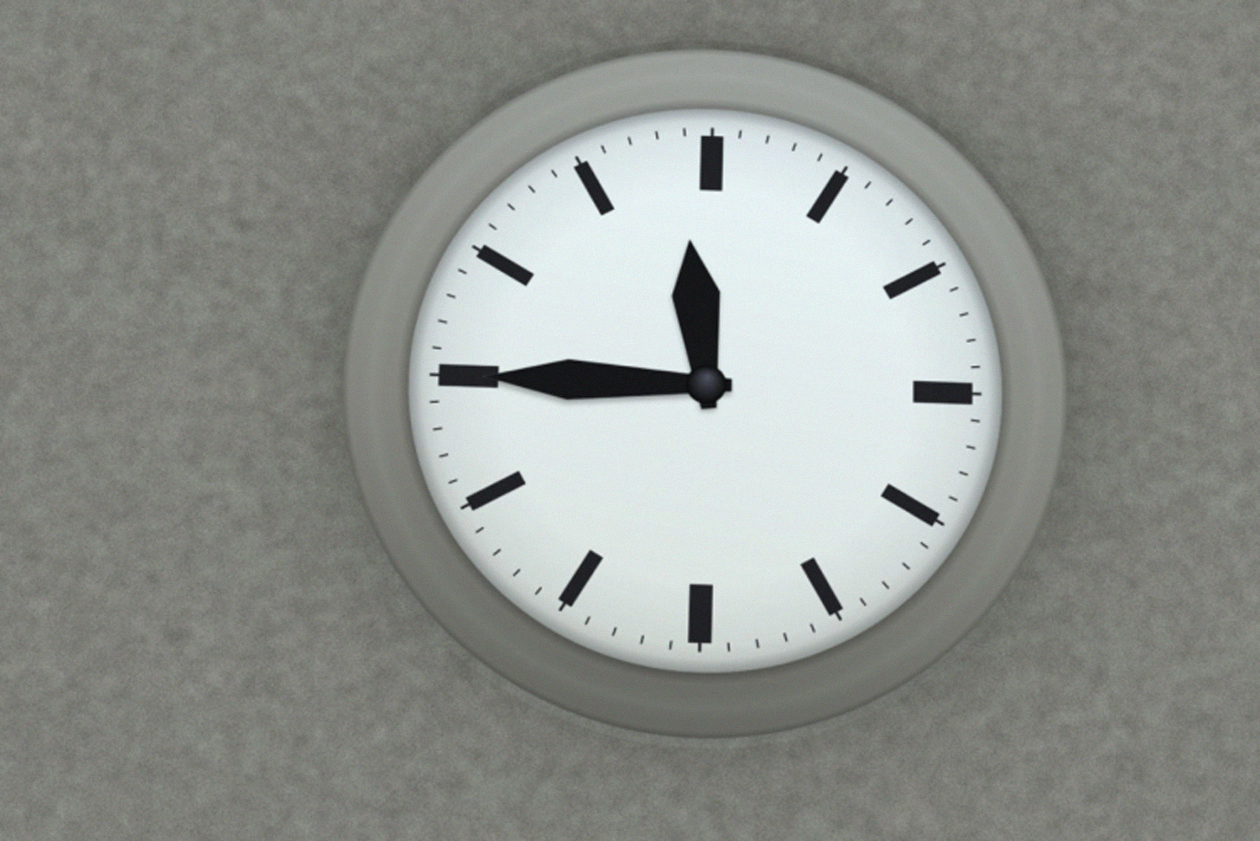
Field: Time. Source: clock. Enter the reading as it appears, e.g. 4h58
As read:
11h45
